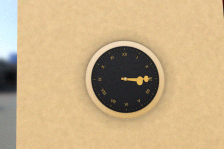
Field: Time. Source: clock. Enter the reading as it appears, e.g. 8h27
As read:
3h15
